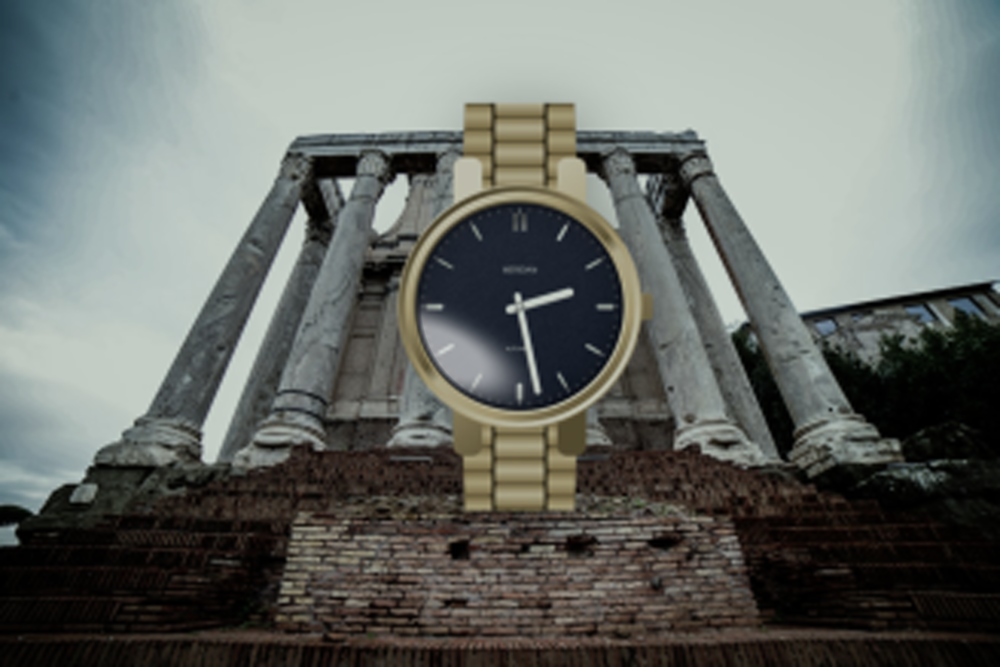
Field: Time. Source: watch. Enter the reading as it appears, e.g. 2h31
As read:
2h28
